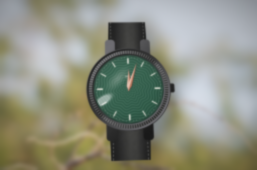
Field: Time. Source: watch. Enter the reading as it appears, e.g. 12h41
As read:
12h03
